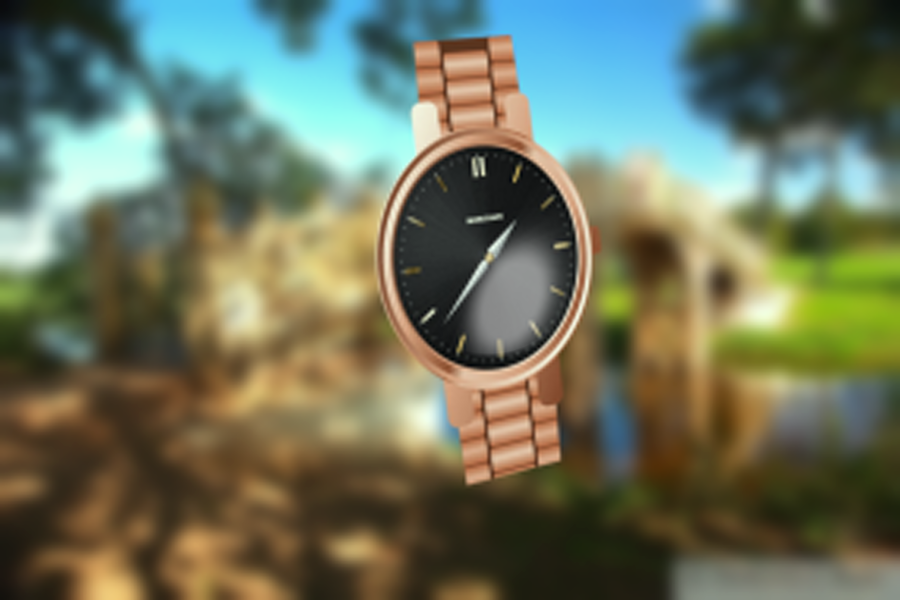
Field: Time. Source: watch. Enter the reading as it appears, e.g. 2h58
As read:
1h38
